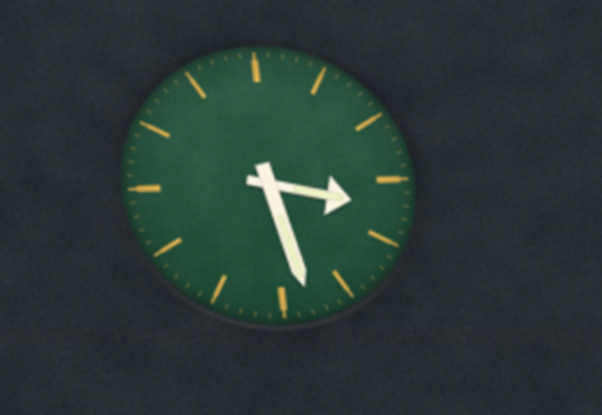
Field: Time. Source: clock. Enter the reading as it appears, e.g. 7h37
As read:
3h28
